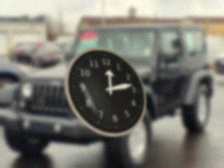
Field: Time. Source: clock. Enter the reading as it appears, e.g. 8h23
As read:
12h13
